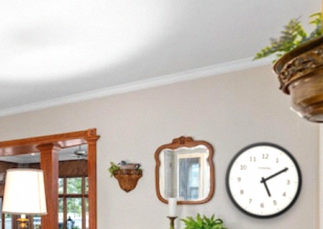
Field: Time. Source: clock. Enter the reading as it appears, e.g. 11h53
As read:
5h10
